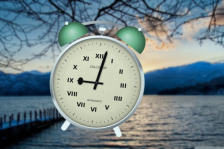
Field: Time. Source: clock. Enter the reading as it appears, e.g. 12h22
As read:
9h02
